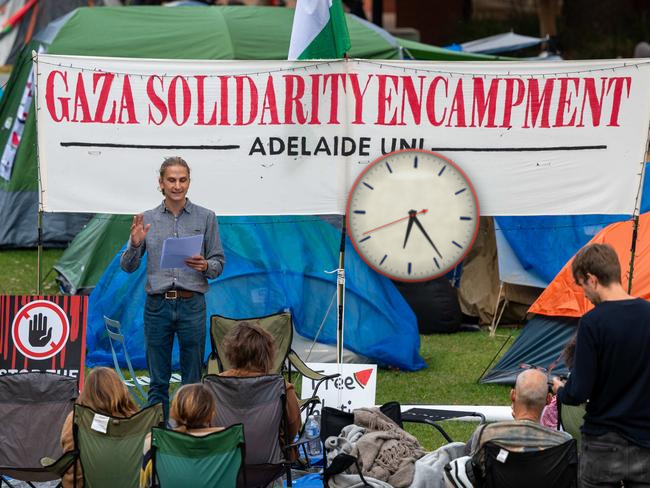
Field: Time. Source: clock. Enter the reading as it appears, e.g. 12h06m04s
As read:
6h23m41s
